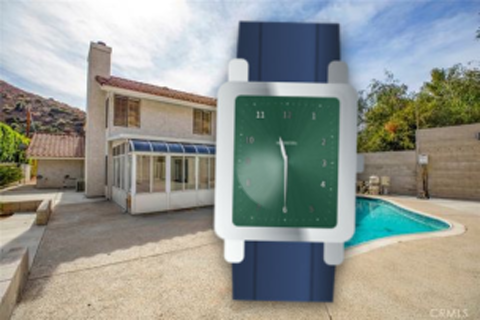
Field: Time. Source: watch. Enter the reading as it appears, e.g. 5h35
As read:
11h30
